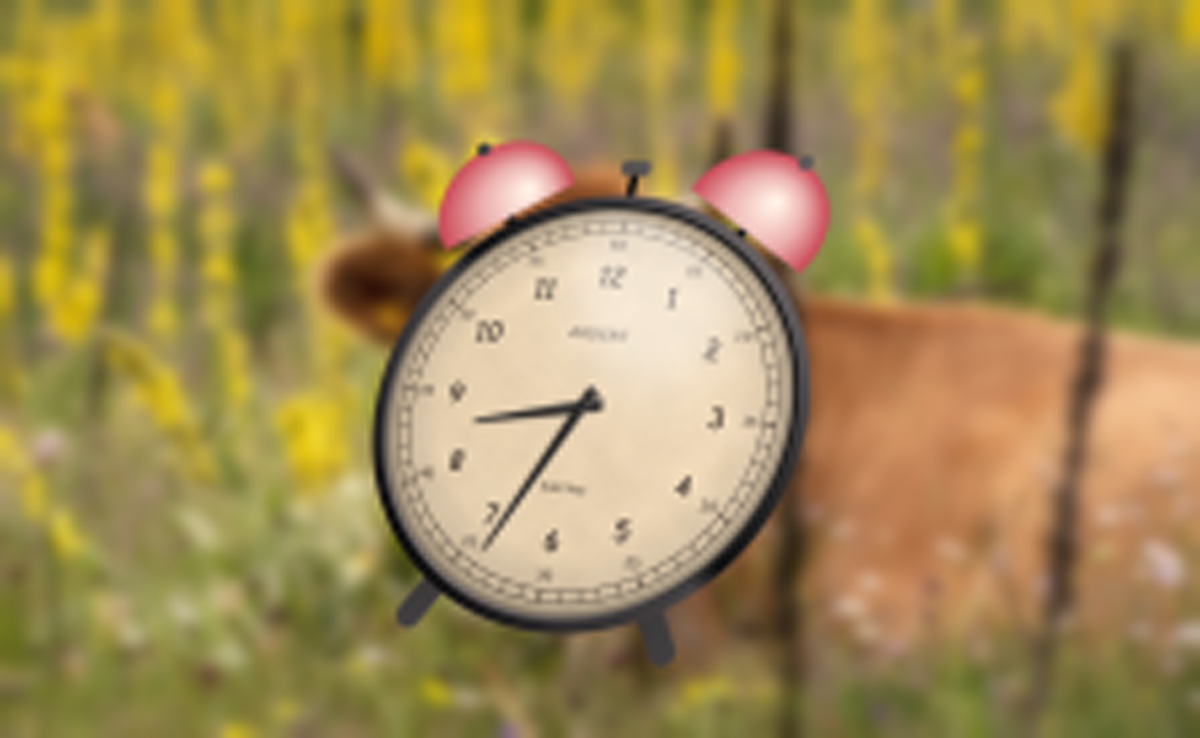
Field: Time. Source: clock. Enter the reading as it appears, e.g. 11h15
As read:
8h34
